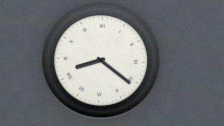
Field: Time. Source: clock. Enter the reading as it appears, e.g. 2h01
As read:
8h21
